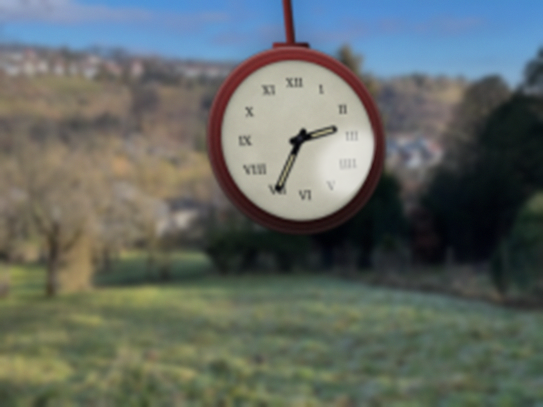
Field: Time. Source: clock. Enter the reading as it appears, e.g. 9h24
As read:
2h35
